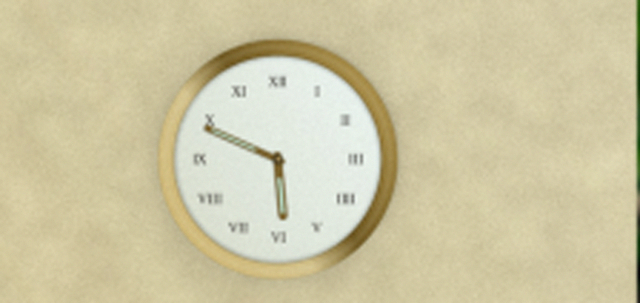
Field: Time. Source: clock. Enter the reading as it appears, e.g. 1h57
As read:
5h49
